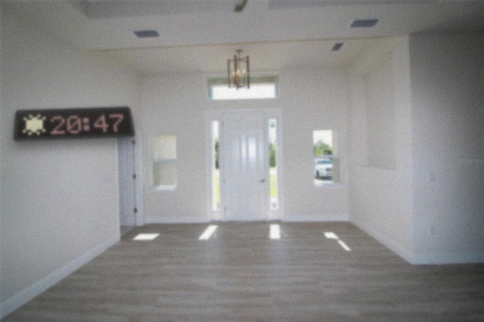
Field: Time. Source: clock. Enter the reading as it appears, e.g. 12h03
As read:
20h47
